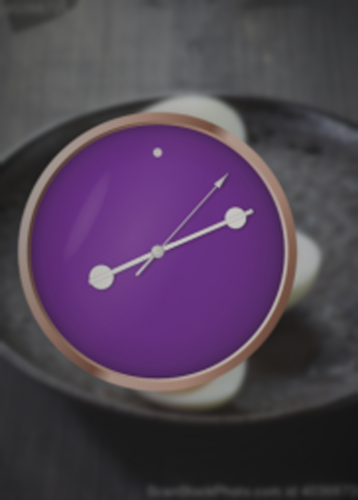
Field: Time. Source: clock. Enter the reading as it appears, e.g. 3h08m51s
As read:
8h11m07s
